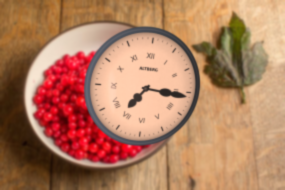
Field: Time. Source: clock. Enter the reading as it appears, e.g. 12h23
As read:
7h16
